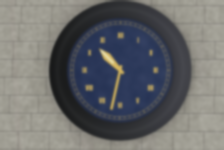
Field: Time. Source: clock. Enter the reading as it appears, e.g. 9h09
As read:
10h32
